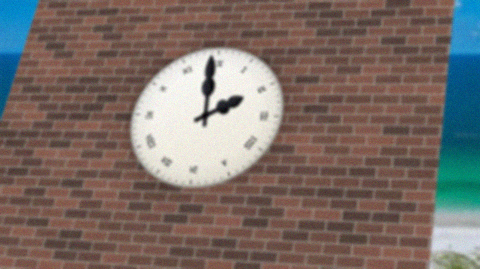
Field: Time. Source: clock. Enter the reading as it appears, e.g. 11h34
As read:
1h59
